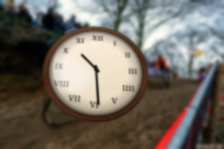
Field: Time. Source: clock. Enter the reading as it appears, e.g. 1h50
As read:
10h29
